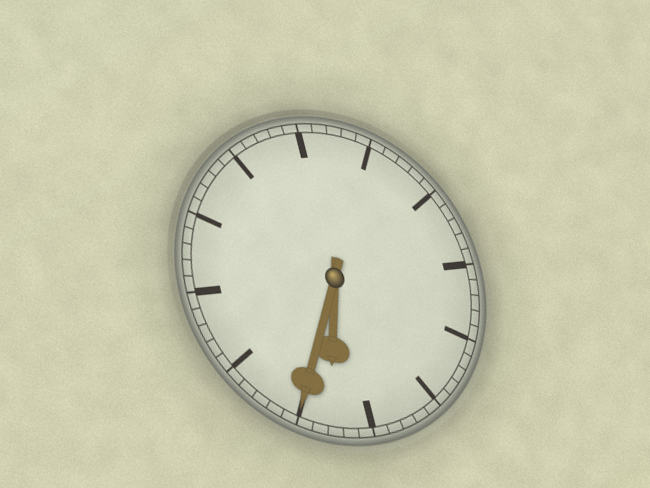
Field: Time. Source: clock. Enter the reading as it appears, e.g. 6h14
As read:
6h35
